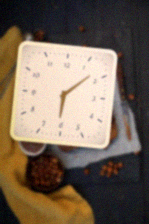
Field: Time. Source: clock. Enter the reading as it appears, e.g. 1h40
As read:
6h08
